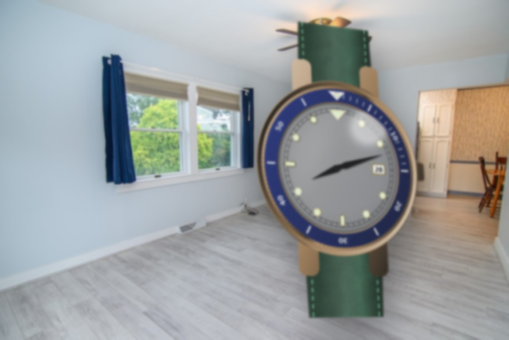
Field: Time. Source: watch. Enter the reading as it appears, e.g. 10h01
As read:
8h12
